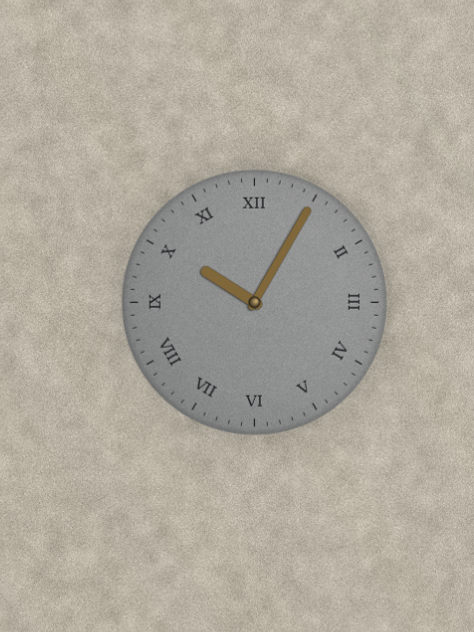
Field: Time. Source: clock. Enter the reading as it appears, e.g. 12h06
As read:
10h05
